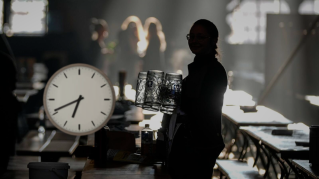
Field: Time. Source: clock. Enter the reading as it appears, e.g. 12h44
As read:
6h41
